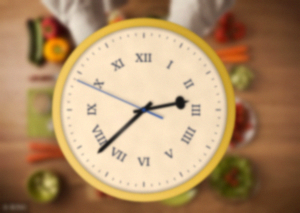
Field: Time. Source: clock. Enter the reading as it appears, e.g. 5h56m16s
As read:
2h37m49s
